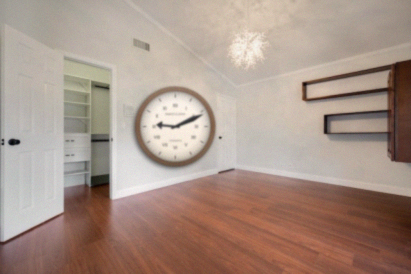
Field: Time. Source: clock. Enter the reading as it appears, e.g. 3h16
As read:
9h11
